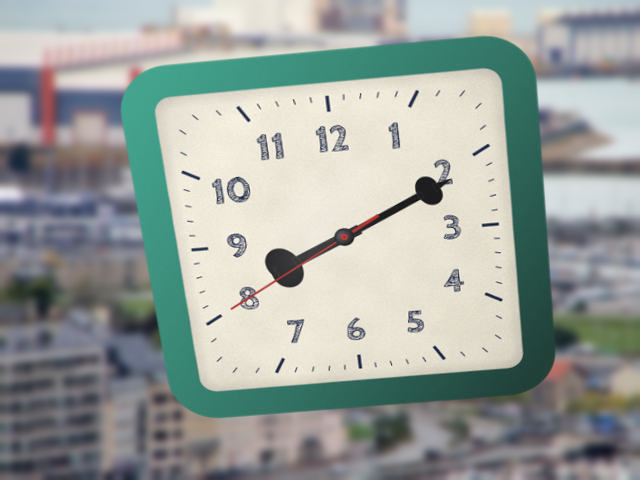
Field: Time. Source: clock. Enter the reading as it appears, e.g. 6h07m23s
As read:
8h10m40s
